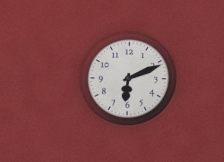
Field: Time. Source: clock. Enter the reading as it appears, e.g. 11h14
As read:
6h11
